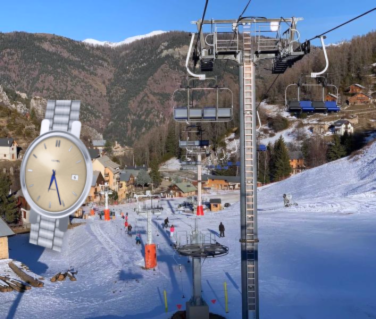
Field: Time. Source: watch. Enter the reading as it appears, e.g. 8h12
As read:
6h26
